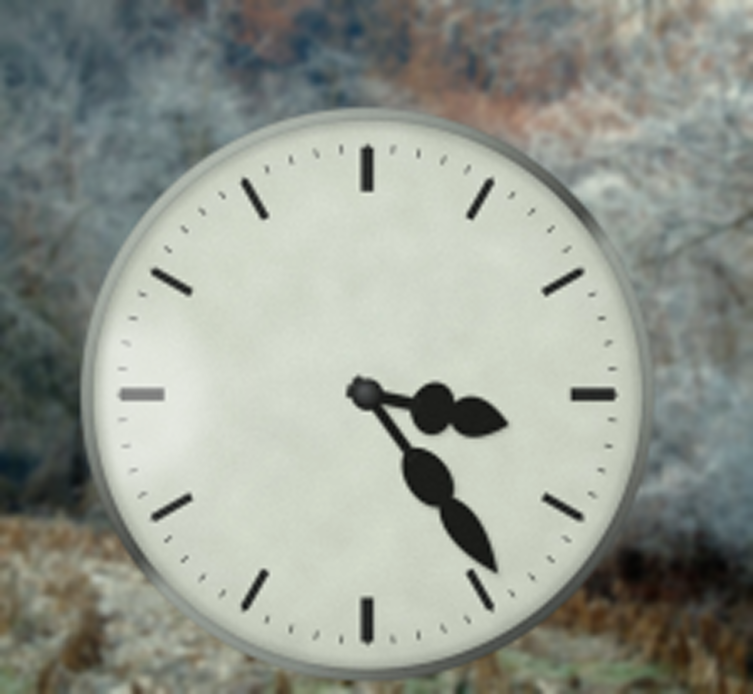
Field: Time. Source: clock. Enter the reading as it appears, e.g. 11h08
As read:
3h24
